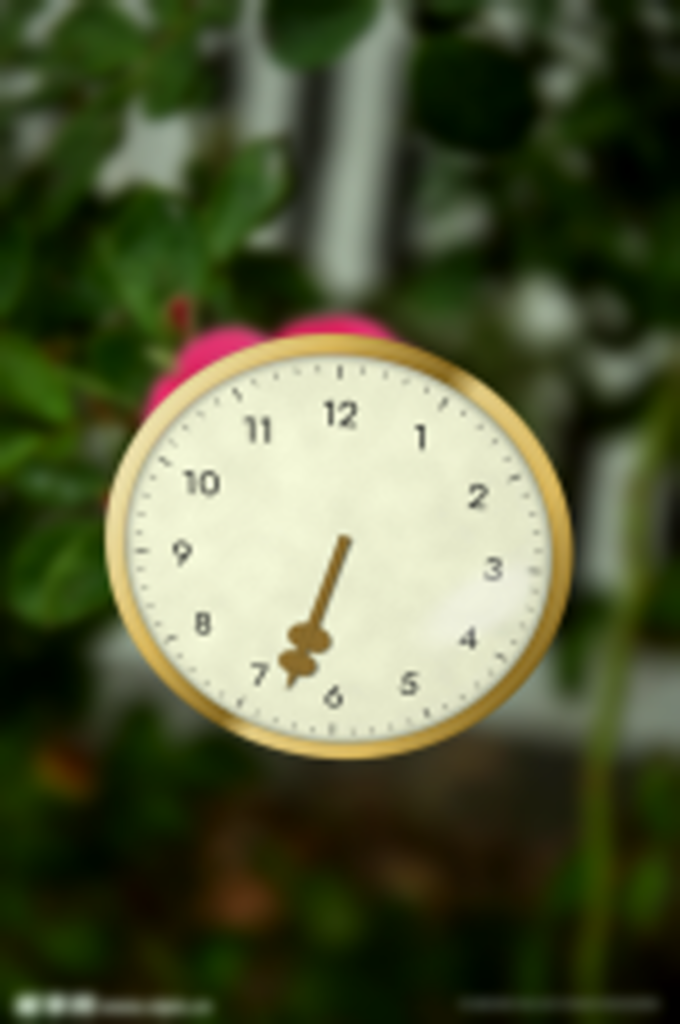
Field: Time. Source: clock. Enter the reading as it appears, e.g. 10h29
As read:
6h33
